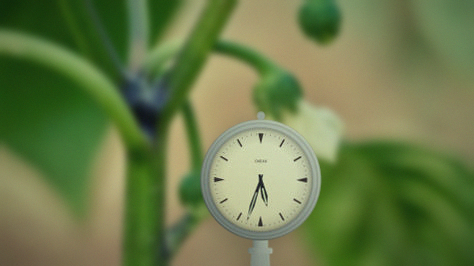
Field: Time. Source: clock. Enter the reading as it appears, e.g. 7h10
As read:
5h33
